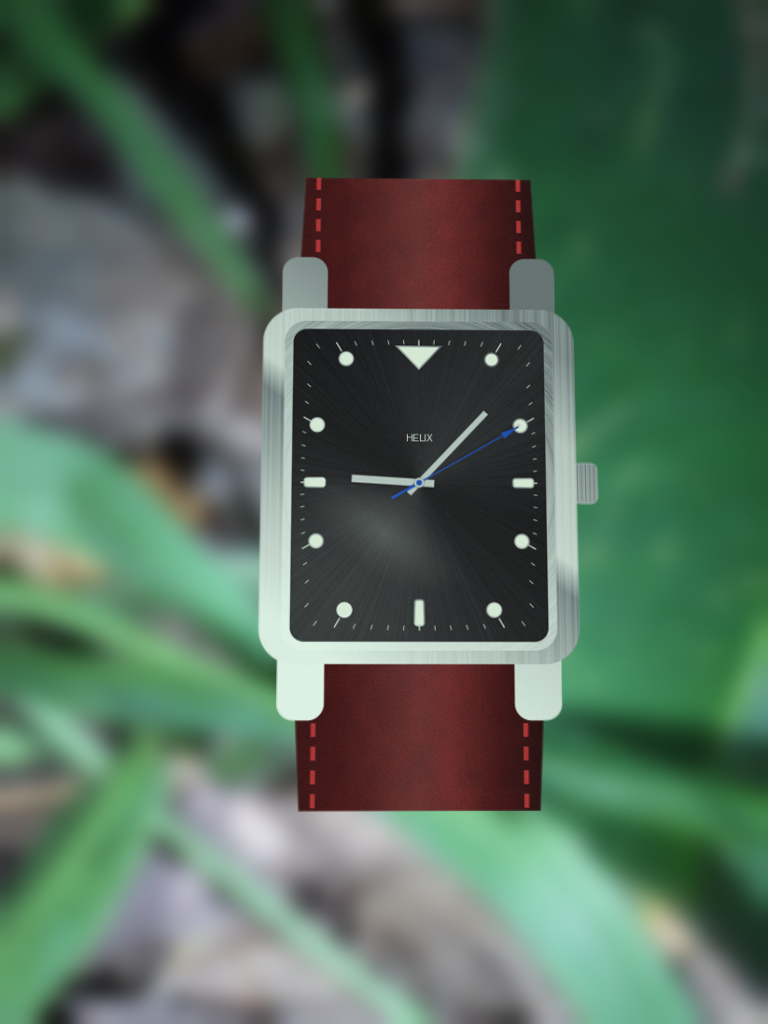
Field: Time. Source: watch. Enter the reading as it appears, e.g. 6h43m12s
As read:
9h07m10s
